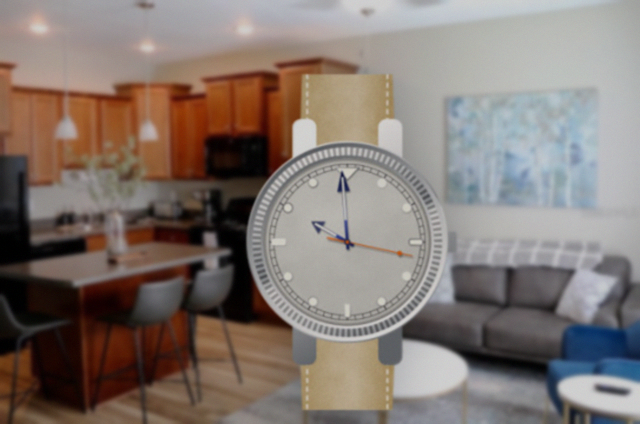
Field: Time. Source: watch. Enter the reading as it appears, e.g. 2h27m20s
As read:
9h59m17s
